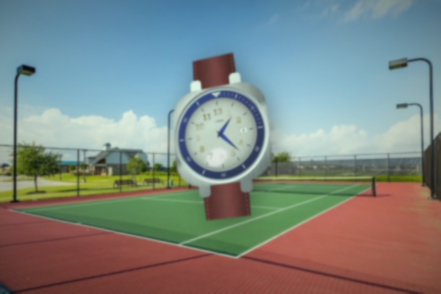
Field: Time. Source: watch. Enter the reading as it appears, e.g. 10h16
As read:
1h23
